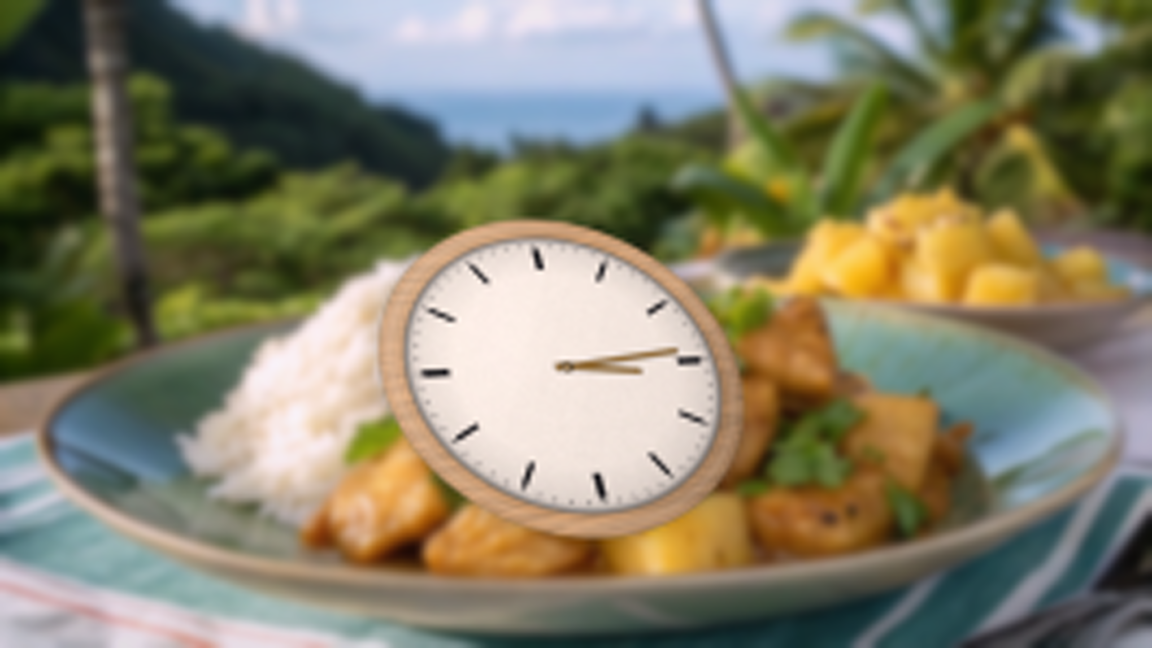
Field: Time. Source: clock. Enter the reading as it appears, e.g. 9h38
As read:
3h14
